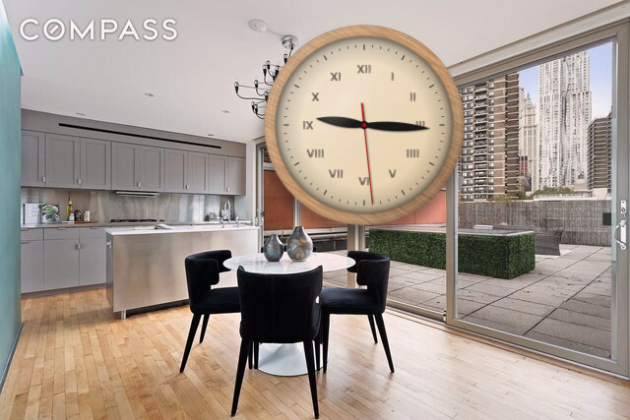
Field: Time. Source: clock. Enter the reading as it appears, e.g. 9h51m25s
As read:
9h15m29s
